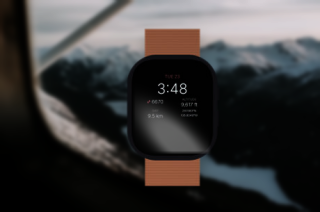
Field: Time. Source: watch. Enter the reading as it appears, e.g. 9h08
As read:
3h48
